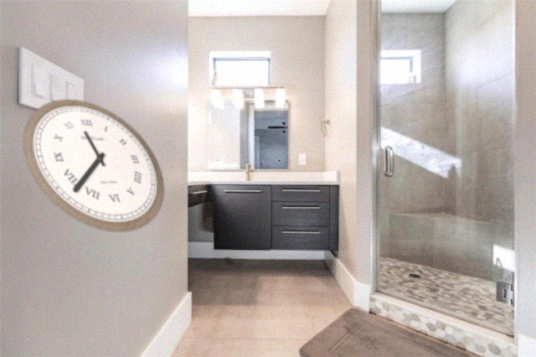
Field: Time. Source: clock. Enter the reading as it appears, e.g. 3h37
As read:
11h38
